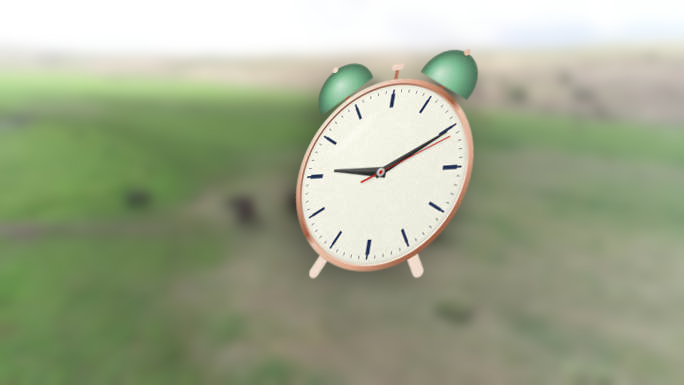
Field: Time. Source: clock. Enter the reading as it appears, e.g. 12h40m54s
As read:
9h10m11s
